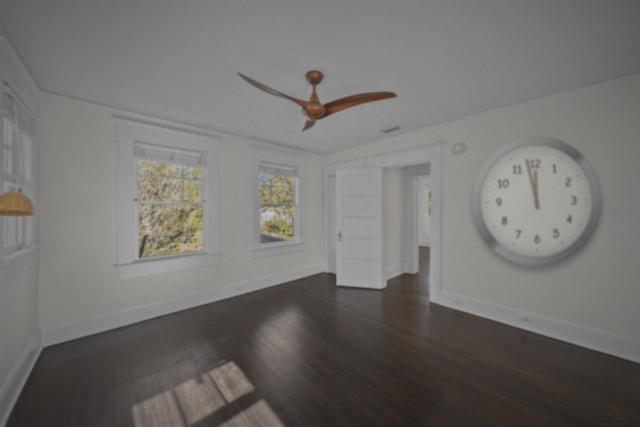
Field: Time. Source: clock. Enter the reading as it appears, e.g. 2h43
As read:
11h58
